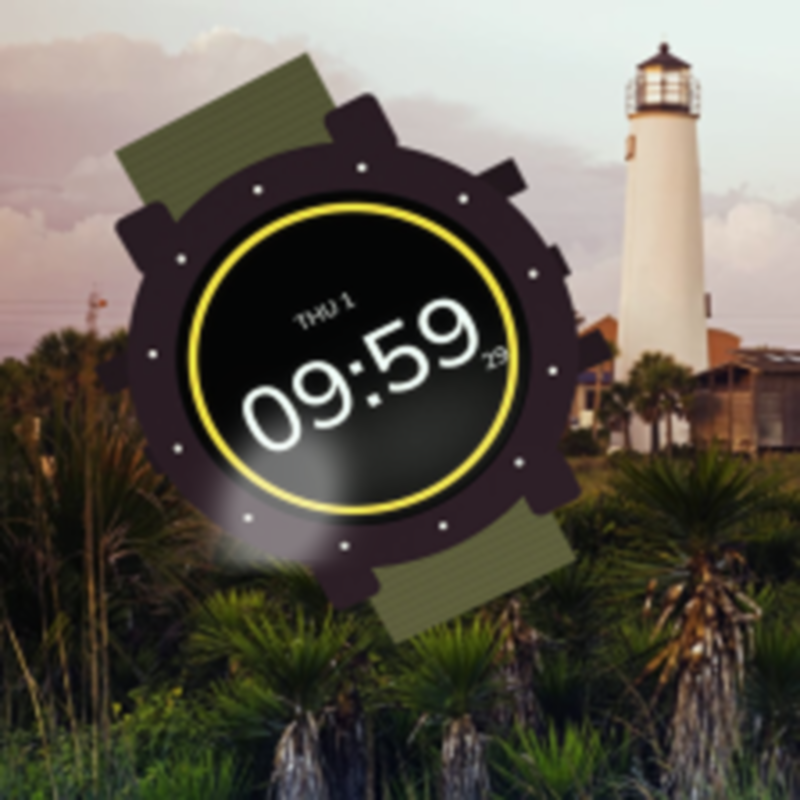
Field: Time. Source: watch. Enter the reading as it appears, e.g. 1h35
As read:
9h59
